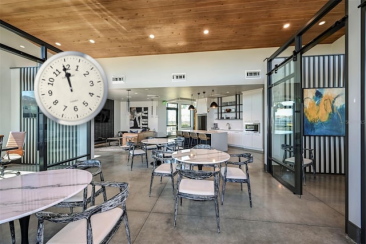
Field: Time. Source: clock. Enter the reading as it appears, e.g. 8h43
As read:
11h59
